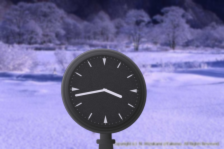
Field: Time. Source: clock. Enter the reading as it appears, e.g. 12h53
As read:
3h43
